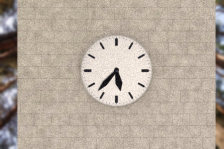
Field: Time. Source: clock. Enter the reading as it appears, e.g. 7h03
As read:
5h37
